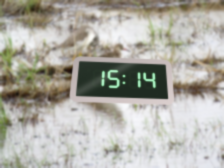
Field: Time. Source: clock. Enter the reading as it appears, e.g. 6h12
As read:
15h14
